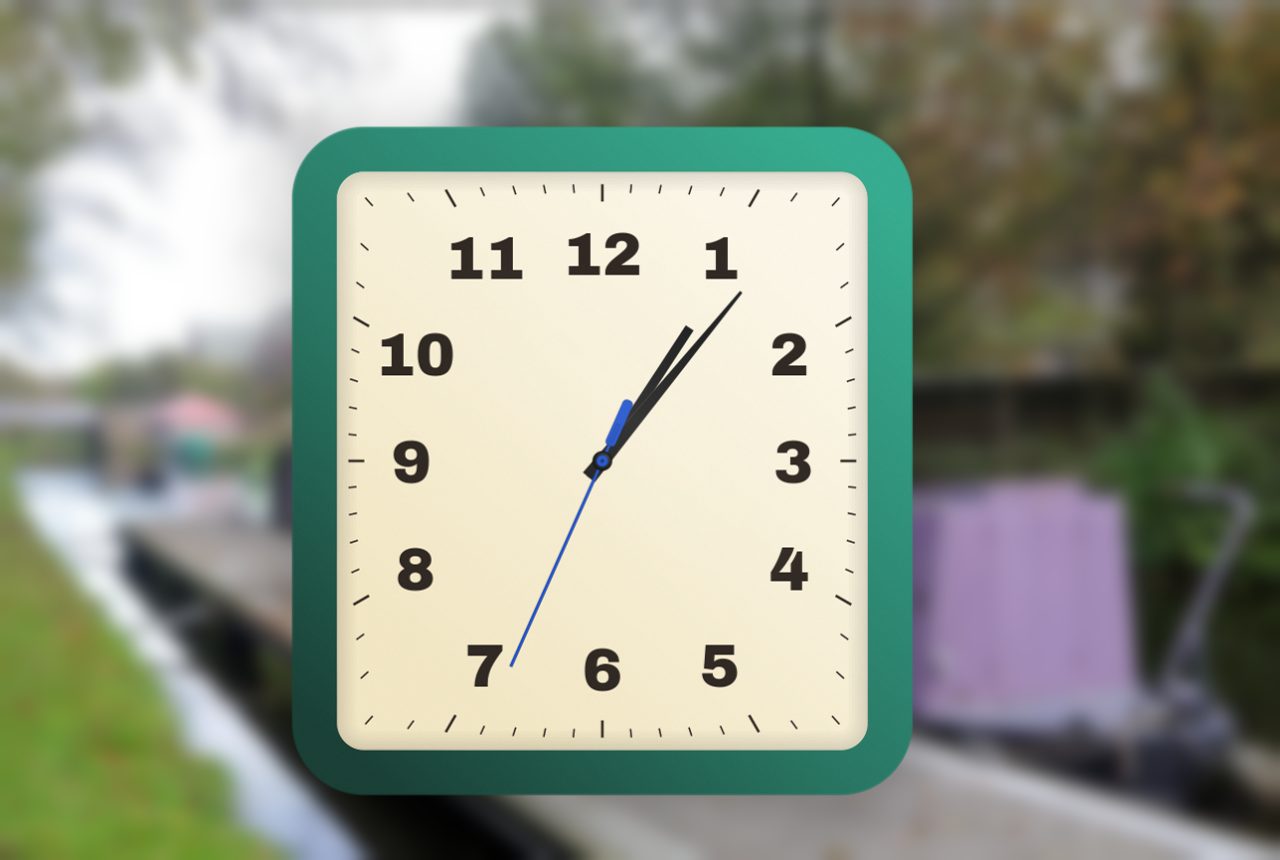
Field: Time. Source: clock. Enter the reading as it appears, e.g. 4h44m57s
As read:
1h06m34s
